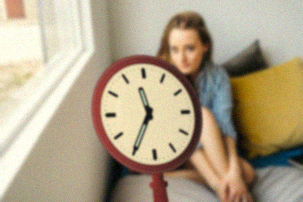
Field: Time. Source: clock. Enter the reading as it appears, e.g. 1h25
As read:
11h35
